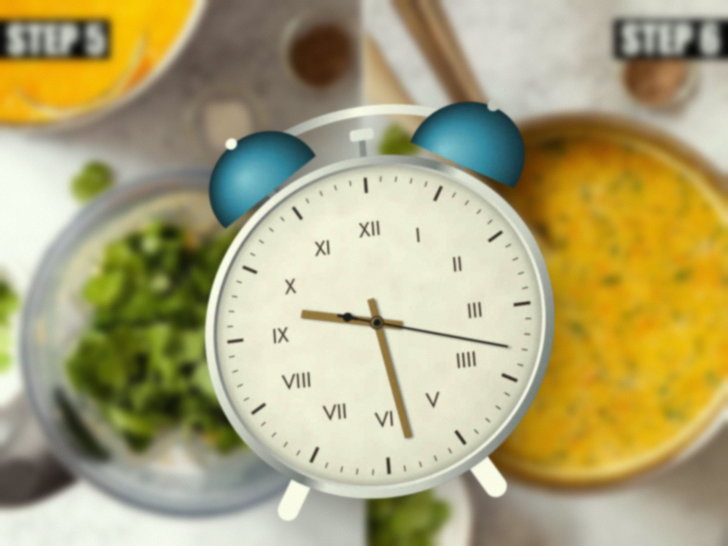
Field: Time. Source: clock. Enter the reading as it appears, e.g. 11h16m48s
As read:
9h28m18s
